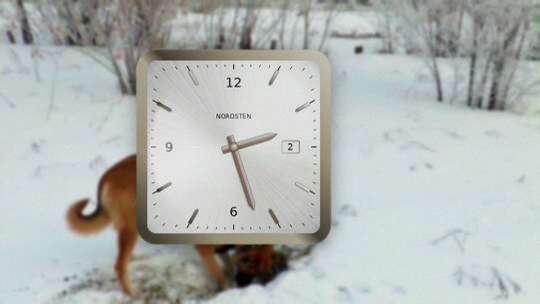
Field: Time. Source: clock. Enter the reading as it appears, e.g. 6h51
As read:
2h27
